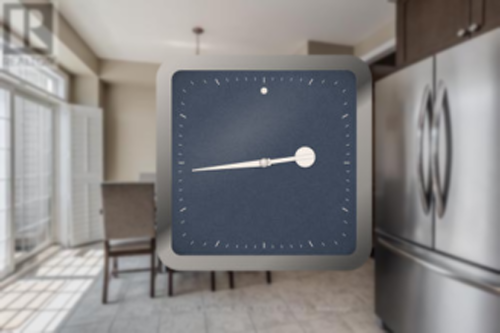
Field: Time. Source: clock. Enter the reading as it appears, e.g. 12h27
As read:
2h44
